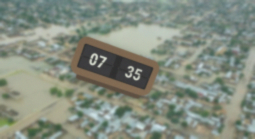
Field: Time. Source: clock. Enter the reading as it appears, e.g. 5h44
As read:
7h35
